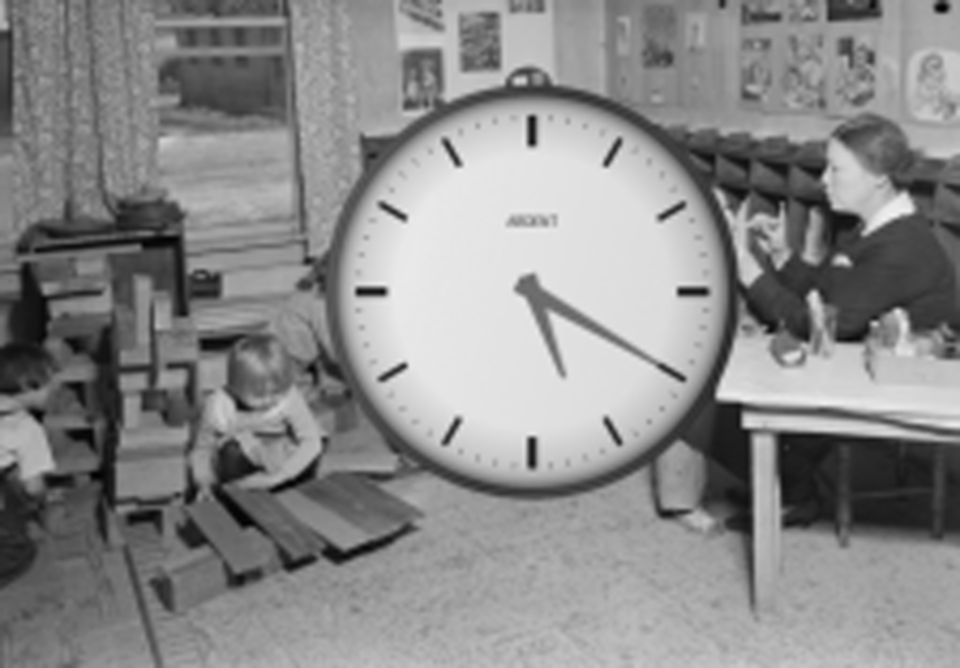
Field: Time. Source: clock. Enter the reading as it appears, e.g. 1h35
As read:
5h20
